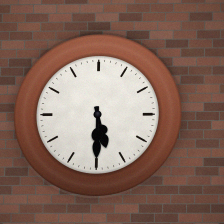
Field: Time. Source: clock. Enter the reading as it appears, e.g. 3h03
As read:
5h30
